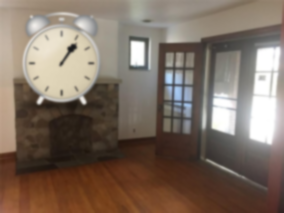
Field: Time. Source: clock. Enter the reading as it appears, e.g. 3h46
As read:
1h06
